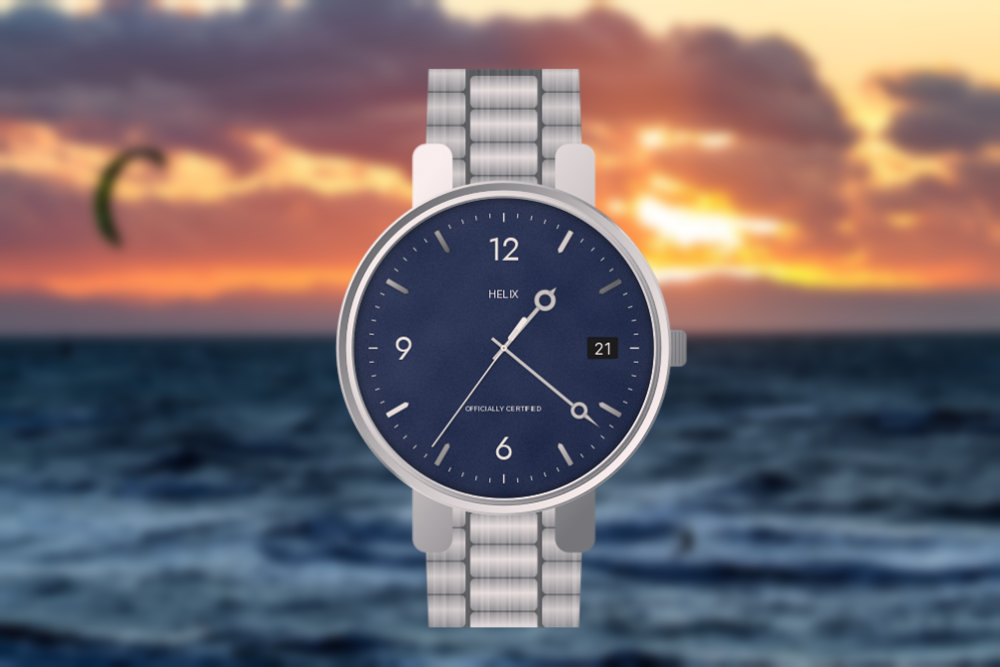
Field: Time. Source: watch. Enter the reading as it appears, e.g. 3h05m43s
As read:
1h21m36s
